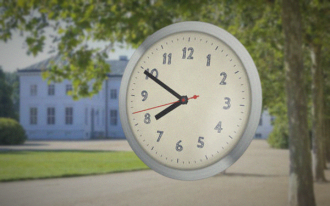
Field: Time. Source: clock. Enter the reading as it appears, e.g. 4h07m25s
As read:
7h49m42s
